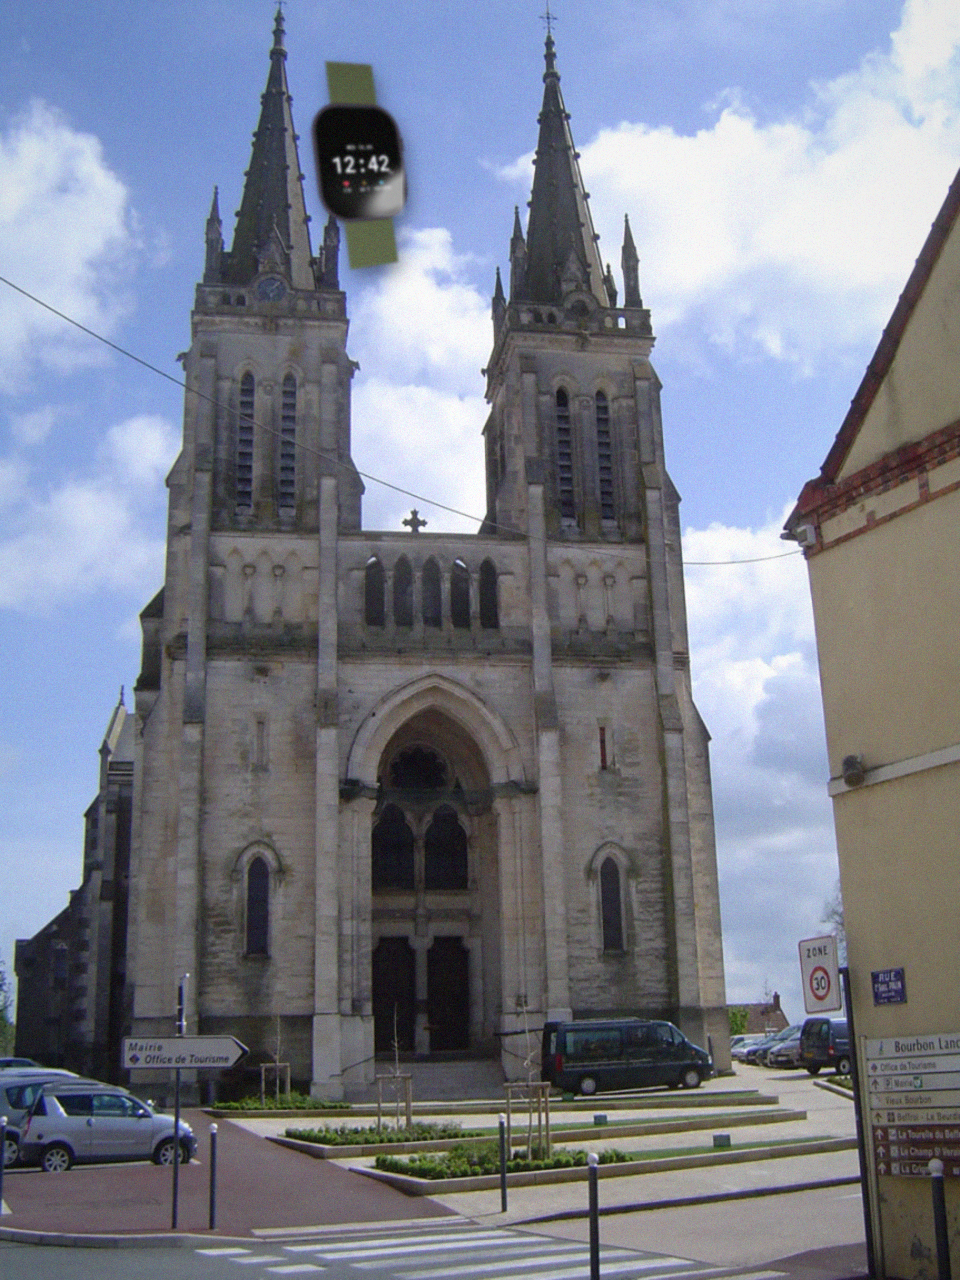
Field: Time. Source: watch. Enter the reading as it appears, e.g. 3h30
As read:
12h42
